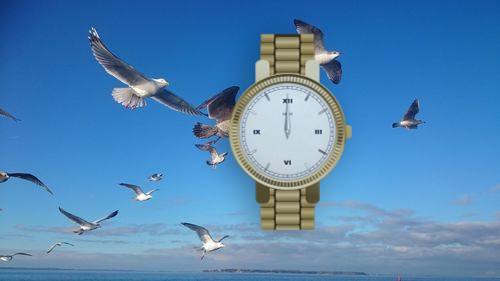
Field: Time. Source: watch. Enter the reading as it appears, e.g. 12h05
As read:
12h00
